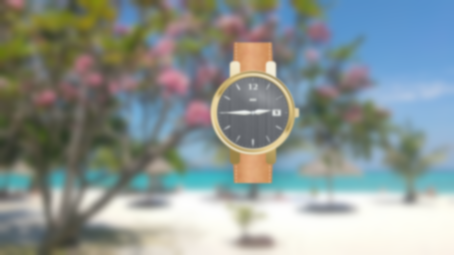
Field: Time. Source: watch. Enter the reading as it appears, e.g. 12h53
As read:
2h45
